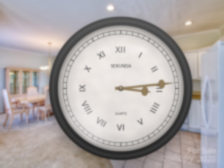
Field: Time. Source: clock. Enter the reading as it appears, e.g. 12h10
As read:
3h14
